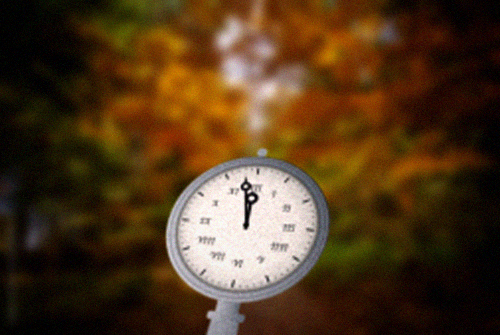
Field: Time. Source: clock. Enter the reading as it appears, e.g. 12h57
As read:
11h58
